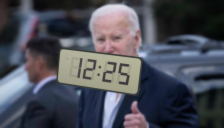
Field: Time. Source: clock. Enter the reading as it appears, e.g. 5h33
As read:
12h25
